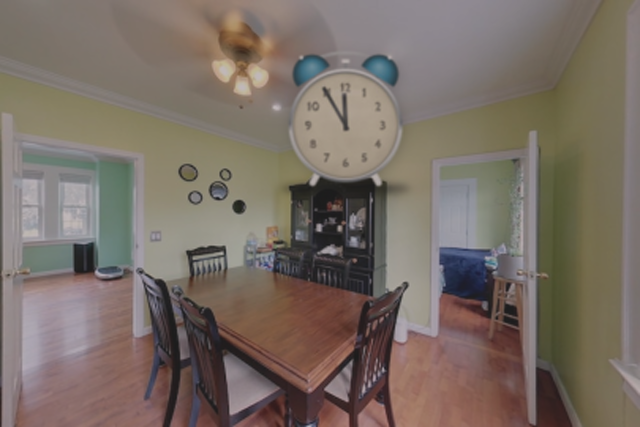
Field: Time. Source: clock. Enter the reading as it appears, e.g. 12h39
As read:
11h55
